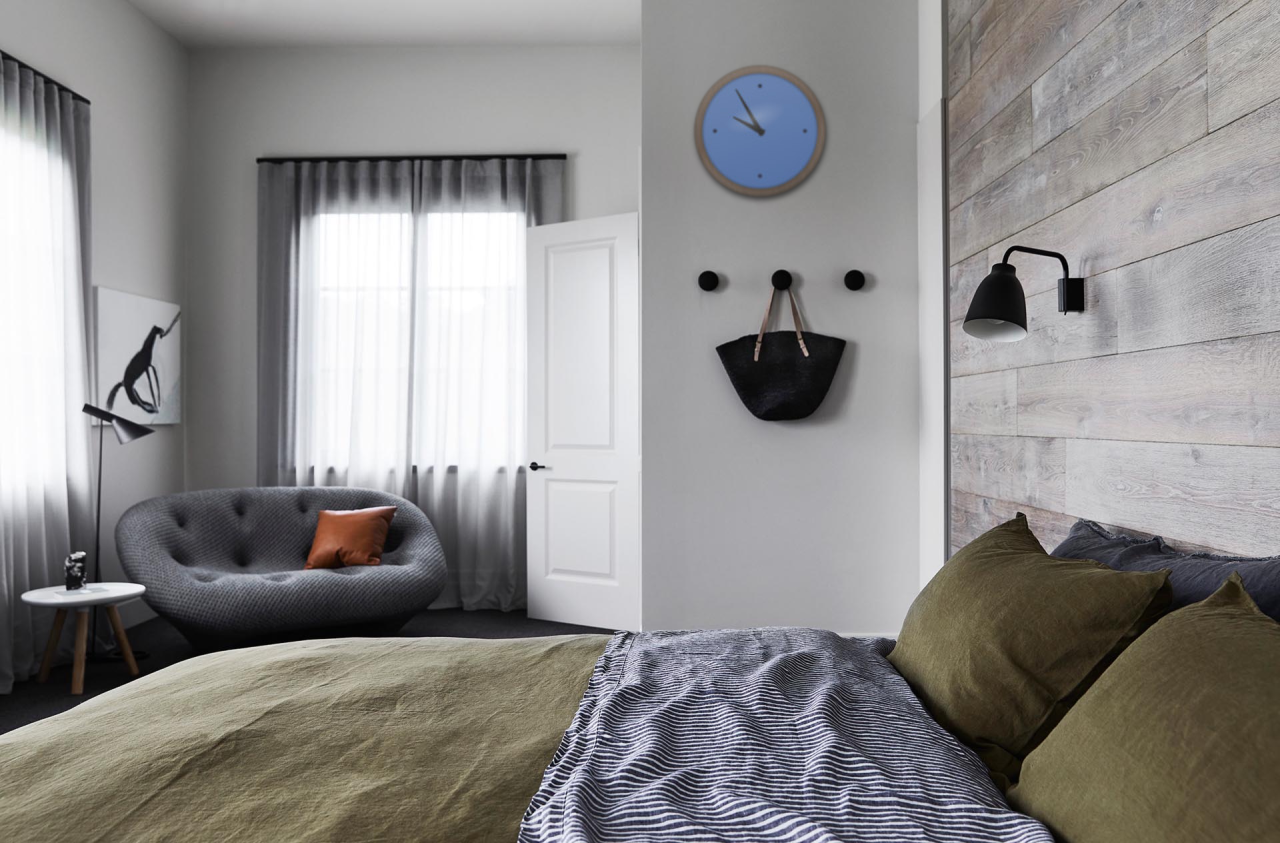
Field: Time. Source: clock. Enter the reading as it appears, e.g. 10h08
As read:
9h55
